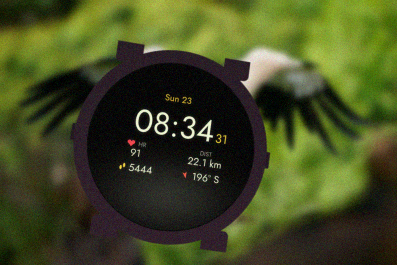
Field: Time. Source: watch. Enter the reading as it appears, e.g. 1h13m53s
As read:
8h34m31s
